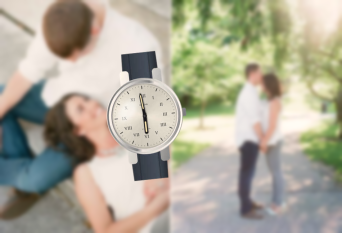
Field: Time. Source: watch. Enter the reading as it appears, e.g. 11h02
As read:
5h59
